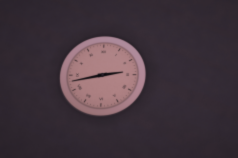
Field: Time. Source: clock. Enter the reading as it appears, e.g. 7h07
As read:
2h43
